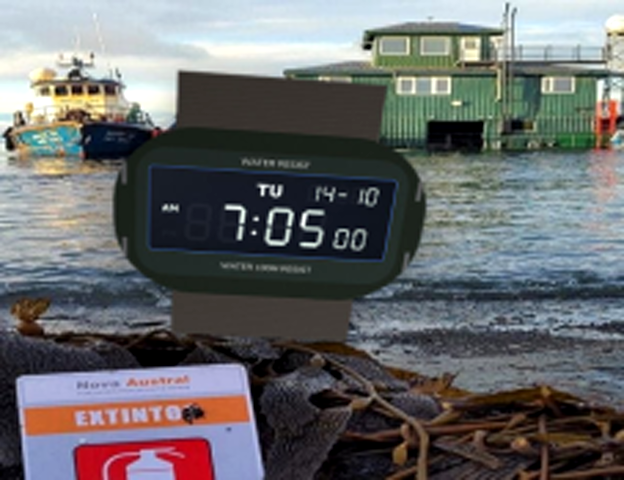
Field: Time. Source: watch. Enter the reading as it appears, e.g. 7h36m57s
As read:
7h05m00s
